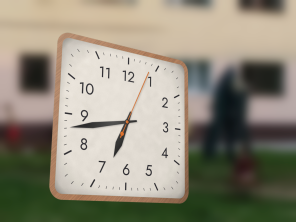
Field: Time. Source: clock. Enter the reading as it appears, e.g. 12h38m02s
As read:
6h43m04s
